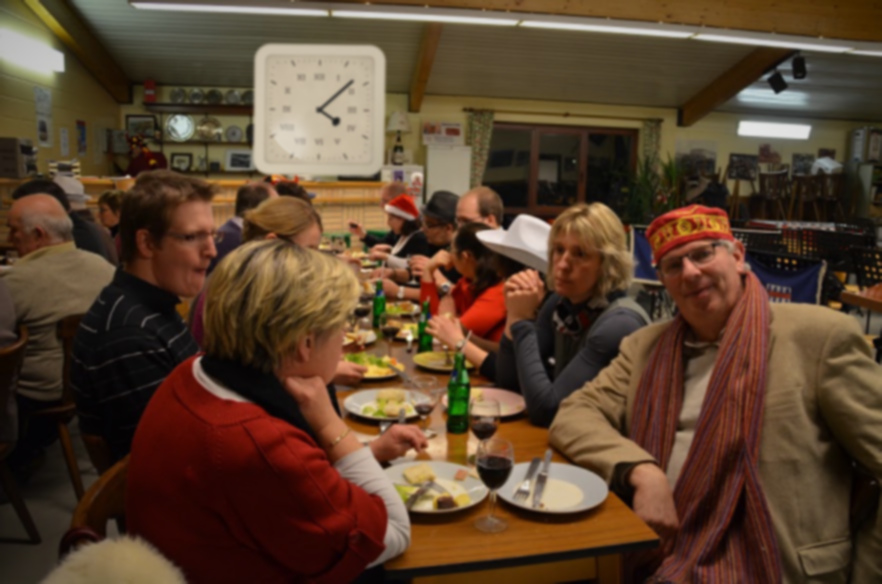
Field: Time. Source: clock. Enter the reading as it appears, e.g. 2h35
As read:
4h08
